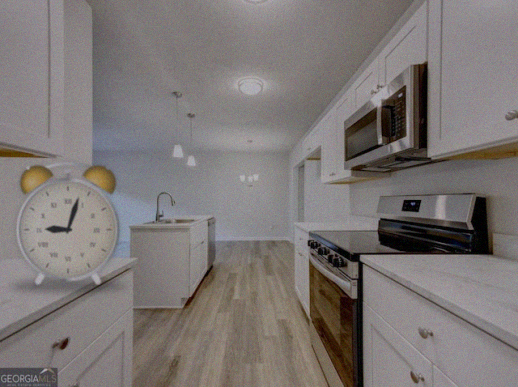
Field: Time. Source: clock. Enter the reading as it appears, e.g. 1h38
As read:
9h03
